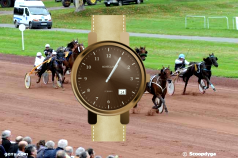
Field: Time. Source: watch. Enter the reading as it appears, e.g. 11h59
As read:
1h05
